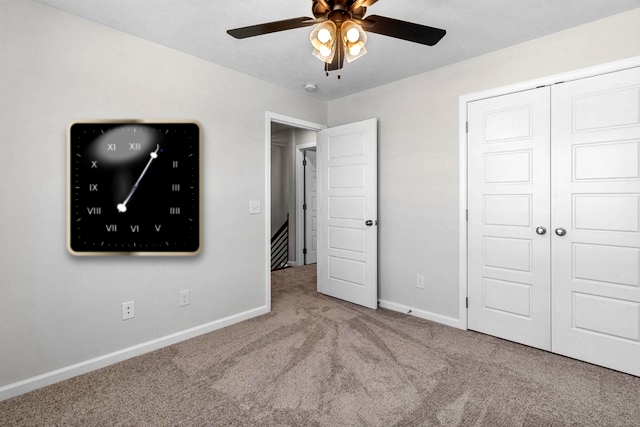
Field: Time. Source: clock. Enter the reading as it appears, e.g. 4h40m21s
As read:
7h05m06s
